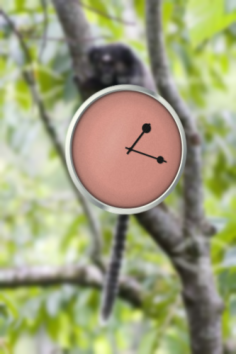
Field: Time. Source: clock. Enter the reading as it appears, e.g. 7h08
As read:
1h18
